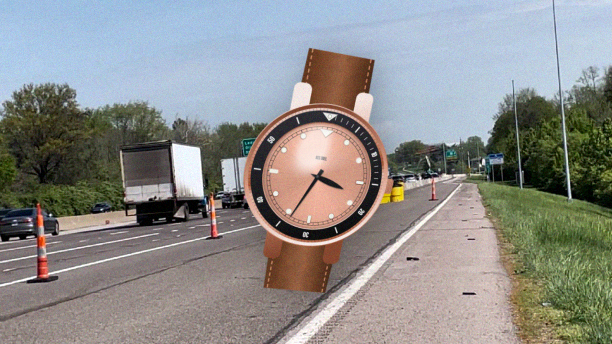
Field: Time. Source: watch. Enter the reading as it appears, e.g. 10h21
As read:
3h34
